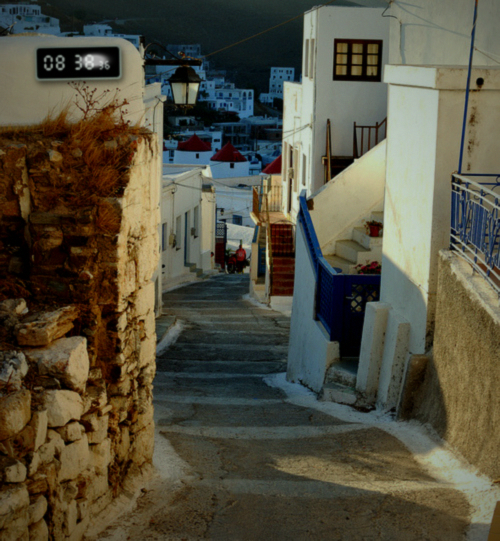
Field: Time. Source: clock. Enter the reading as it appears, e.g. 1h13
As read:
8h38
